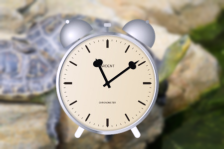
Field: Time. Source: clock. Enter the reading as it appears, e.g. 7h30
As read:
11h09
